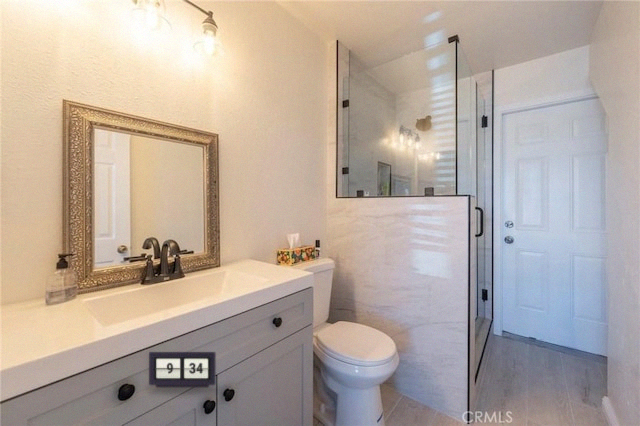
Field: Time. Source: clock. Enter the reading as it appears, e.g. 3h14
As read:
9h34
